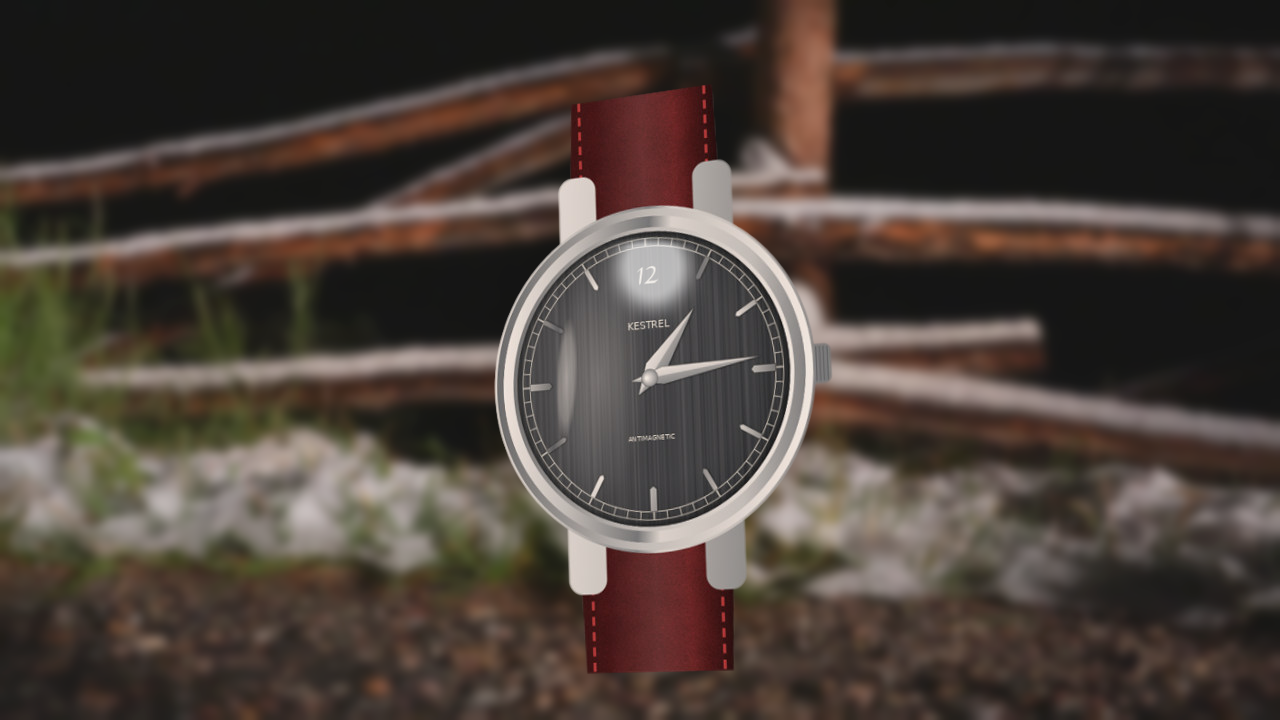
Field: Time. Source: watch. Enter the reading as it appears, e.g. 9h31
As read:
1h14
